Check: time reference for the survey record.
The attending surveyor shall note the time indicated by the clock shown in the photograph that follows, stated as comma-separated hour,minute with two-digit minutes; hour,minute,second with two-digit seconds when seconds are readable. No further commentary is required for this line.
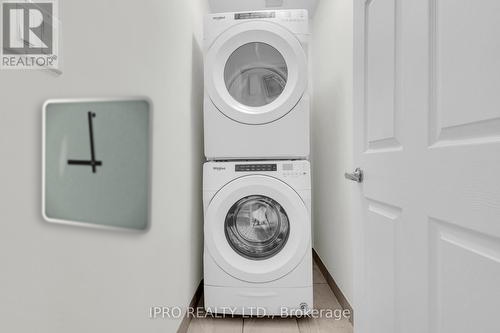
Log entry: 8,59
